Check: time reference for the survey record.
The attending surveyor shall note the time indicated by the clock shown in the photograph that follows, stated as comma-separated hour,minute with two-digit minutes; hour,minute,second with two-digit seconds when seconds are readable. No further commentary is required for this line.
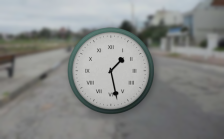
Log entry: 1,28
